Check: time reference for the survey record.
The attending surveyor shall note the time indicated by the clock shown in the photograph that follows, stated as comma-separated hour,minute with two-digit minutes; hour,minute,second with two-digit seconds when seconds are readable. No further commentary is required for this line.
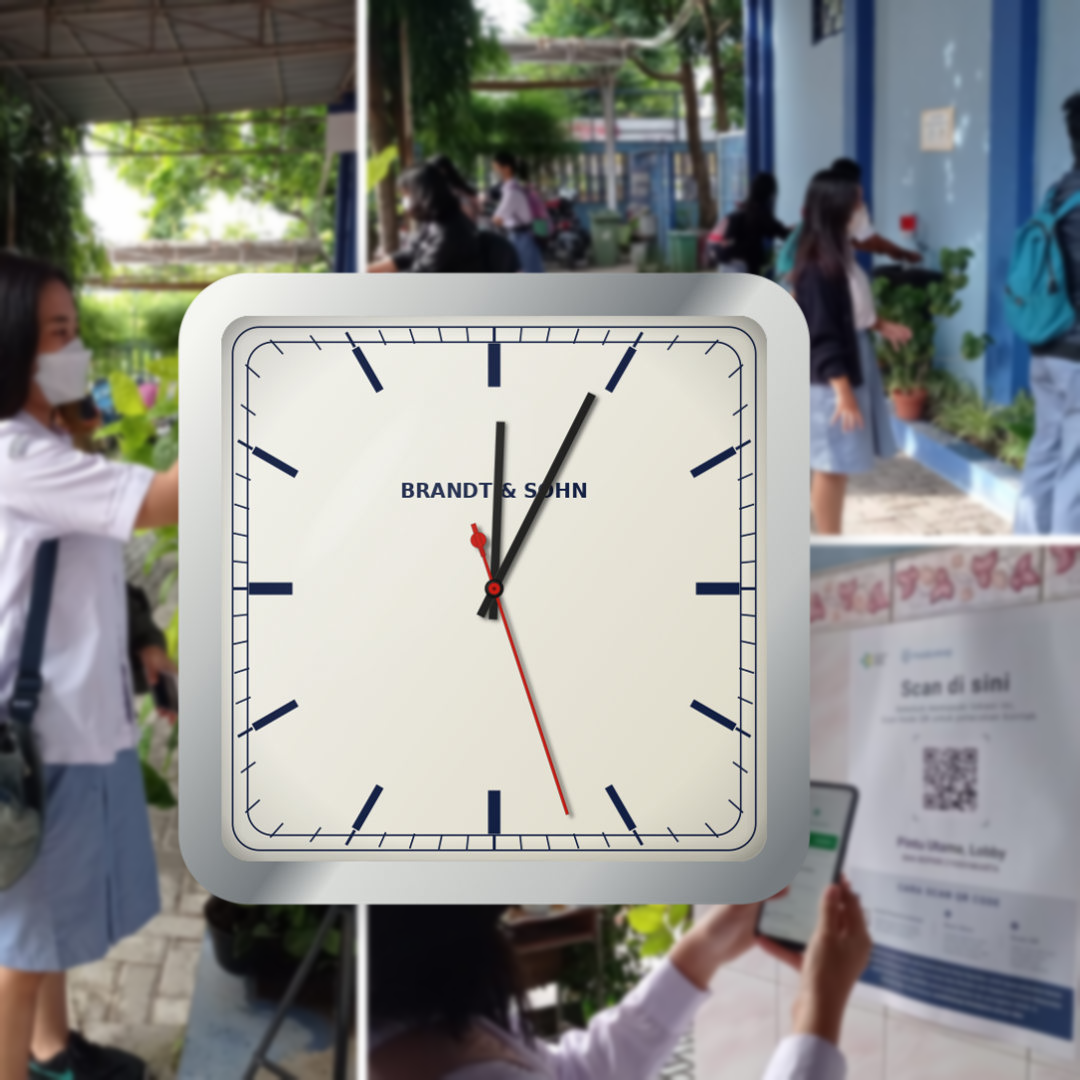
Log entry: 12,04,27
